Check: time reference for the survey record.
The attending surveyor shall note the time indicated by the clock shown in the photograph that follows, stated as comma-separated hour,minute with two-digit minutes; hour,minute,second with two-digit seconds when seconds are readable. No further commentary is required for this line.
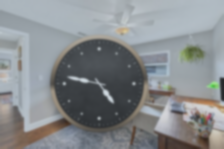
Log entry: 4,47
